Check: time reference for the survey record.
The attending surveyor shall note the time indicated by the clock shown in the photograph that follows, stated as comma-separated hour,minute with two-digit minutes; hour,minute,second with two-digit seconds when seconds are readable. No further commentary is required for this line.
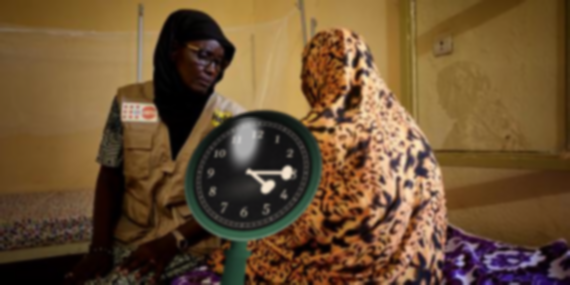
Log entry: 4,15
